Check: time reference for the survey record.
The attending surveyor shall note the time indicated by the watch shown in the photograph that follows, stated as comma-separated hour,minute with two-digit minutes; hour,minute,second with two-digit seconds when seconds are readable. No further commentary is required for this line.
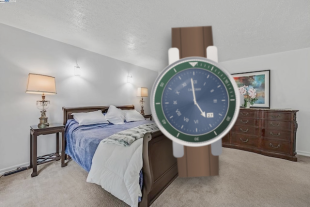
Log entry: 4,59
